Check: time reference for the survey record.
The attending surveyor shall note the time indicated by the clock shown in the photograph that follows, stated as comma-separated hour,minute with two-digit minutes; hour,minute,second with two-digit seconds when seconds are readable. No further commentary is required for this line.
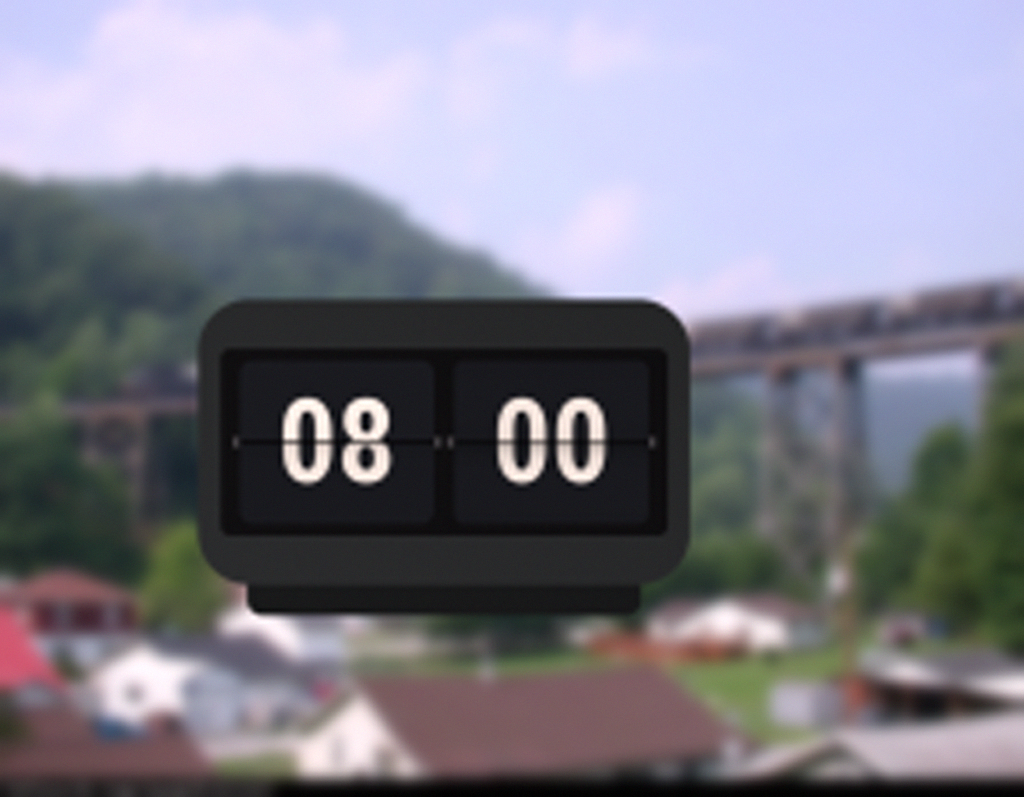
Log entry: 8,00
